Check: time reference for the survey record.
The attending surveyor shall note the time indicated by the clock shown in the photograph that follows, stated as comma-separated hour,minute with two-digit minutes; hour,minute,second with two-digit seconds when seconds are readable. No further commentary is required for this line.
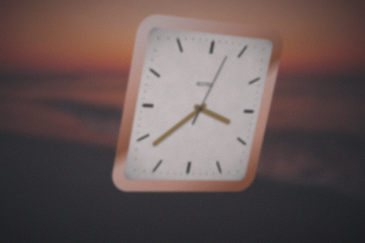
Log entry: 3,38,03
